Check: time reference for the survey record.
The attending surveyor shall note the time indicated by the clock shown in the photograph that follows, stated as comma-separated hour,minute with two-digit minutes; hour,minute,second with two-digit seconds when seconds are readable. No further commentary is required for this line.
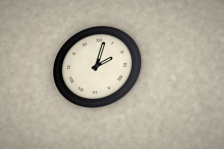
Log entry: 2,02
